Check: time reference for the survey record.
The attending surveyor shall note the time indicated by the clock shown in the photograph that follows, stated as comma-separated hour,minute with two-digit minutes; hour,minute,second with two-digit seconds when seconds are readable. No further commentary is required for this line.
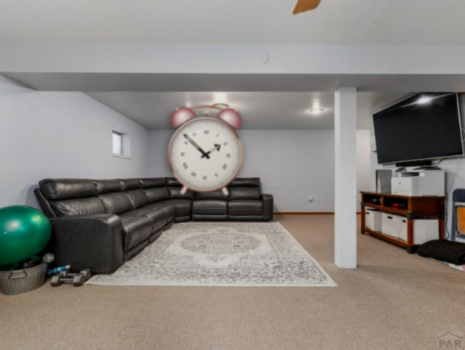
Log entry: 1,52
